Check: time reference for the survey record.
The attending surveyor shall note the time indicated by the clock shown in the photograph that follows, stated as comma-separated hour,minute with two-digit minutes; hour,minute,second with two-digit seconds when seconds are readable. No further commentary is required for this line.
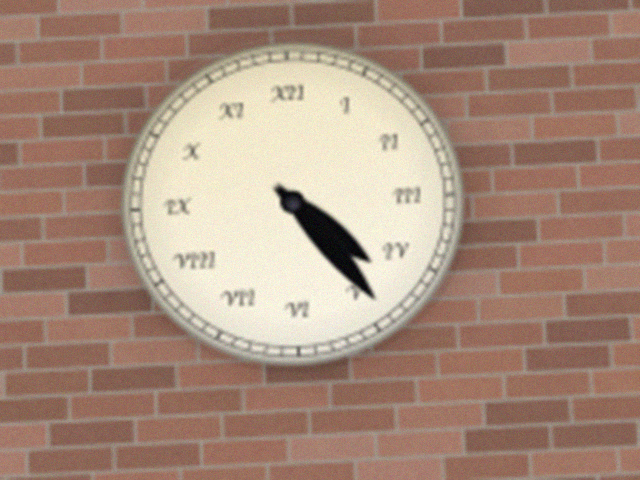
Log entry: 4,24
